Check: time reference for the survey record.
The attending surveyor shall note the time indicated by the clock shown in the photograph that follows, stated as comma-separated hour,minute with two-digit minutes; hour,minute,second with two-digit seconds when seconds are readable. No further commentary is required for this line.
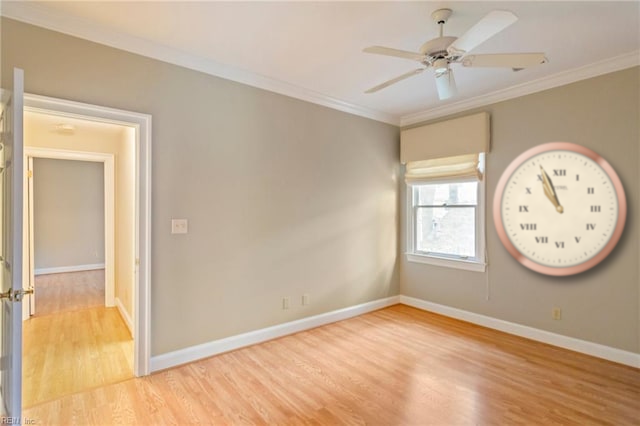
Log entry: 10,56
